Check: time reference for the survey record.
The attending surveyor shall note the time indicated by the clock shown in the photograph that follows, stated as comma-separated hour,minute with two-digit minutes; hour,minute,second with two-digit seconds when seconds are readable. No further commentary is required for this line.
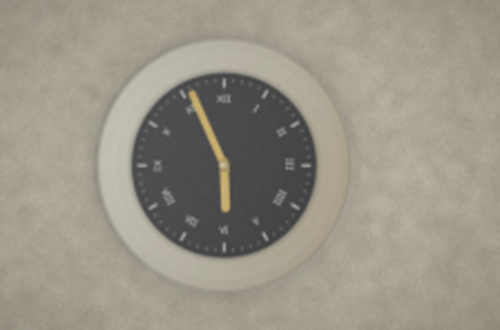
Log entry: 5,56
